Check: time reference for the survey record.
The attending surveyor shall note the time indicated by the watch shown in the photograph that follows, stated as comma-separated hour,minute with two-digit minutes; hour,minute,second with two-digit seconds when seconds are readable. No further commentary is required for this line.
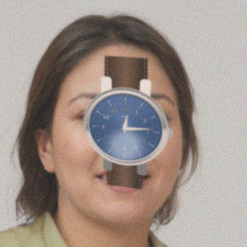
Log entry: 12,14
